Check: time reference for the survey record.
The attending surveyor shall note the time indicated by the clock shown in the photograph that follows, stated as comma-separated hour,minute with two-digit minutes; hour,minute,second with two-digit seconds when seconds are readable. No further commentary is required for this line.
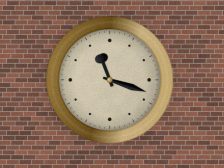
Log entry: 11,18
